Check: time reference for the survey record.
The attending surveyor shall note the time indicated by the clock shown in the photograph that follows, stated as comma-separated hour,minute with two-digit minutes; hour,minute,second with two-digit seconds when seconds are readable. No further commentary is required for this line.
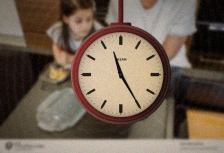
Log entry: 11,25
